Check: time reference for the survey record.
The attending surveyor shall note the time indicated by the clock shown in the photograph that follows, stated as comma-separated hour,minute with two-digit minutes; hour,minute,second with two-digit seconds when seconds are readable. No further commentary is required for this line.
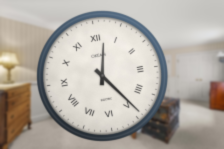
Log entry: 12,24
